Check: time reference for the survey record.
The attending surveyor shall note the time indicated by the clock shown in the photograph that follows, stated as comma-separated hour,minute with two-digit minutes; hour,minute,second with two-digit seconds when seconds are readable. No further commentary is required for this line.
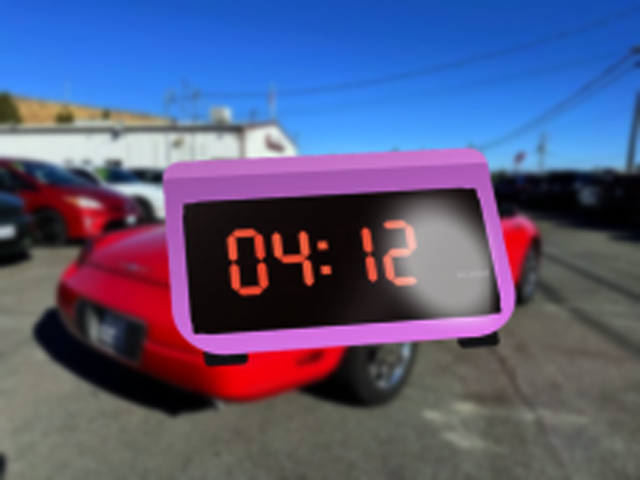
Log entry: 4,12
